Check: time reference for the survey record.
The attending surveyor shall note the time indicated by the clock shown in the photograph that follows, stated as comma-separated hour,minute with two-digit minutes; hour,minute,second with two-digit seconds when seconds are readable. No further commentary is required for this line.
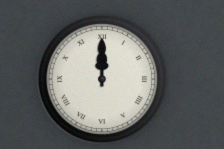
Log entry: 12,00
